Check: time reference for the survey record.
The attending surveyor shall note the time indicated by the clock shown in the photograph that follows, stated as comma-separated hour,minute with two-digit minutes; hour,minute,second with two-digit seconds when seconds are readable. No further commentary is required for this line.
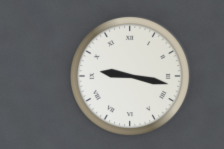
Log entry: 9,17
